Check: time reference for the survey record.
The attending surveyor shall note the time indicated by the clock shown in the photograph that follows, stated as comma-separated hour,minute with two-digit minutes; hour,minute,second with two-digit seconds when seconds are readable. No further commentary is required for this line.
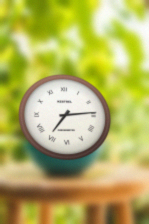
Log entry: 7,14
